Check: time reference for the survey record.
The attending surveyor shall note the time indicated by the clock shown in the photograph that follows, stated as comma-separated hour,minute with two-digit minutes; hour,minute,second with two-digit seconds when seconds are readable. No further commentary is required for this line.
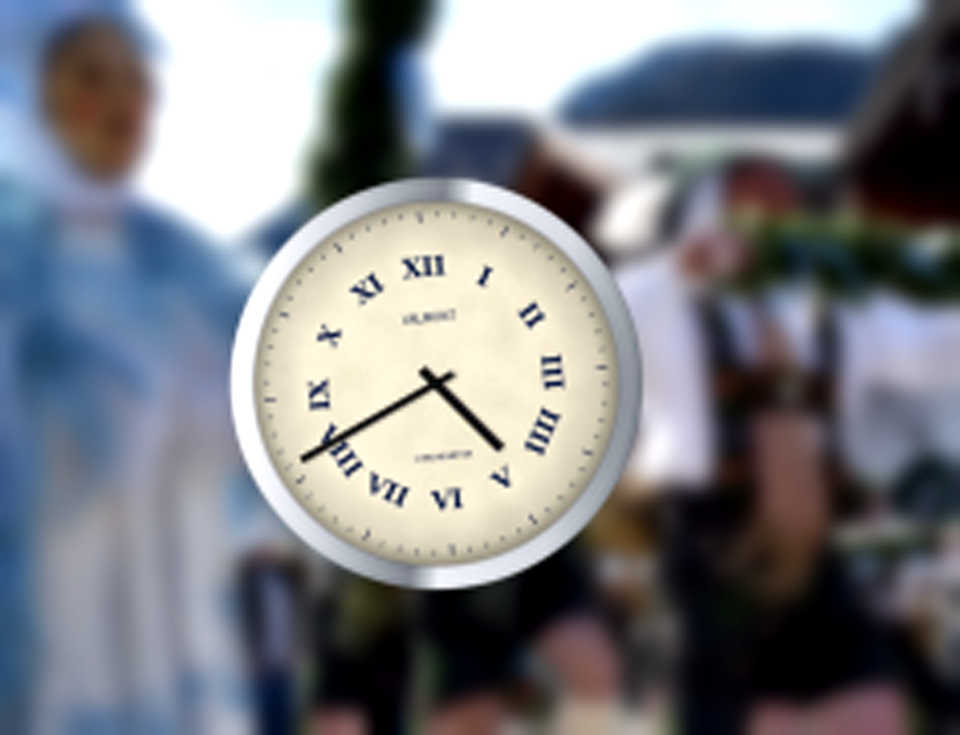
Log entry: 4,41
